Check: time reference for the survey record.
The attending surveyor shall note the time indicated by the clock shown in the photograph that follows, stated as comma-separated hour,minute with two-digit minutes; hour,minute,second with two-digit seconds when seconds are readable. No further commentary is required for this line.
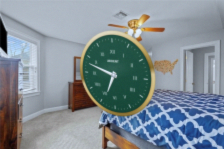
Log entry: 6,48
